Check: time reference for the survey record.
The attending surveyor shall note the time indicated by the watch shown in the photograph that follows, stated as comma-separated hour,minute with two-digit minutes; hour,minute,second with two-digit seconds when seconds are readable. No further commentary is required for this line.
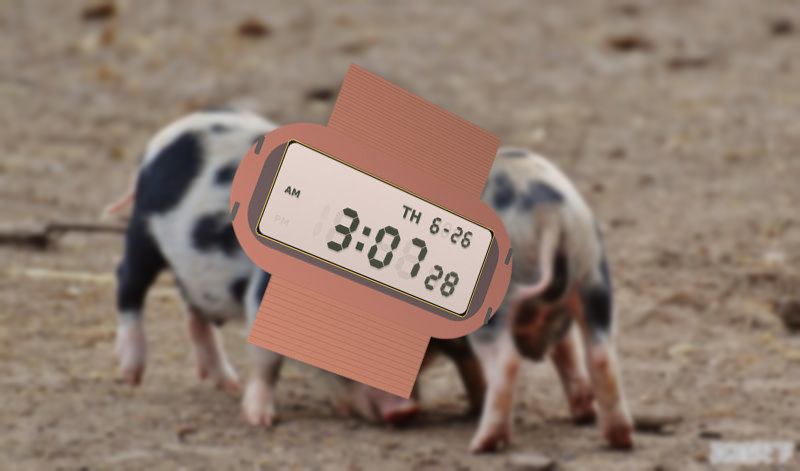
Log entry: 3,07,28
